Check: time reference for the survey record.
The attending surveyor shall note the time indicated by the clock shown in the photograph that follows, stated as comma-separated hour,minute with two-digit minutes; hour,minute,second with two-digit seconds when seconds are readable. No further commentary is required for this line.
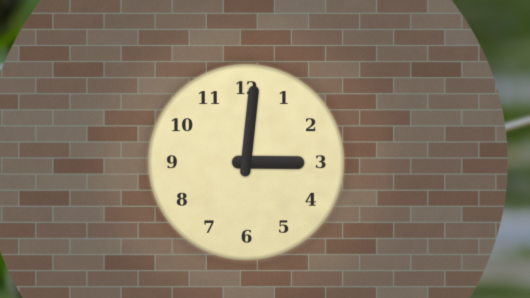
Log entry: 3,01
